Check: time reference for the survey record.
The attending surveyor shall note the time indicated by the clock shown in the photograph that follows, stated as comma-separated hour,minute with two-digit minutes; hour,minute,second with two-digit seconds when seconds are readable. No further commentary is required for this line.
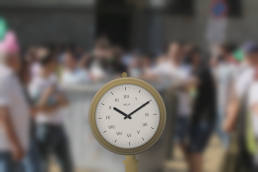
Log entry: 10,10
